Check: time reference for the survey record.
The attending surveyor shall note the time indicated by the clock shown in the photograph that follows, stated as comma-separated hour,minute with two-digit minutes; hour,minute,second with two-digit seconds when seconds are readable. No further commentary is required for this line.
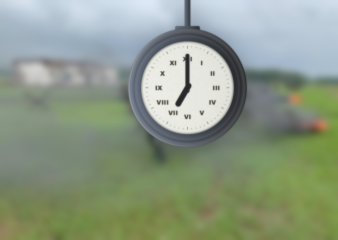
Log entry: 7,00
